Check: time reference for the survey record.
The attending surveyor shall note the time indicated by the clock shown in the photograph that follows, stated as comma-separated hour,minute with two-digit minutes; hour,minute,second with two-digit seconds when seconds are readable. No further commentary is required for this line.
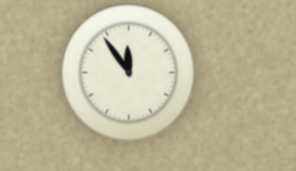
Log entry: 11,54
